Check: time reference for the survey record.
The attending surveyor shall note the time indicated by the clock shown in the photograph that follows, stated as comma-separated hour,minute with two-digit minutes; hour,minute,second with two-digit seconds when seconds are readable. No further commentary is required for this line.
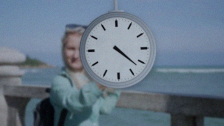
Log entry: 4,22
